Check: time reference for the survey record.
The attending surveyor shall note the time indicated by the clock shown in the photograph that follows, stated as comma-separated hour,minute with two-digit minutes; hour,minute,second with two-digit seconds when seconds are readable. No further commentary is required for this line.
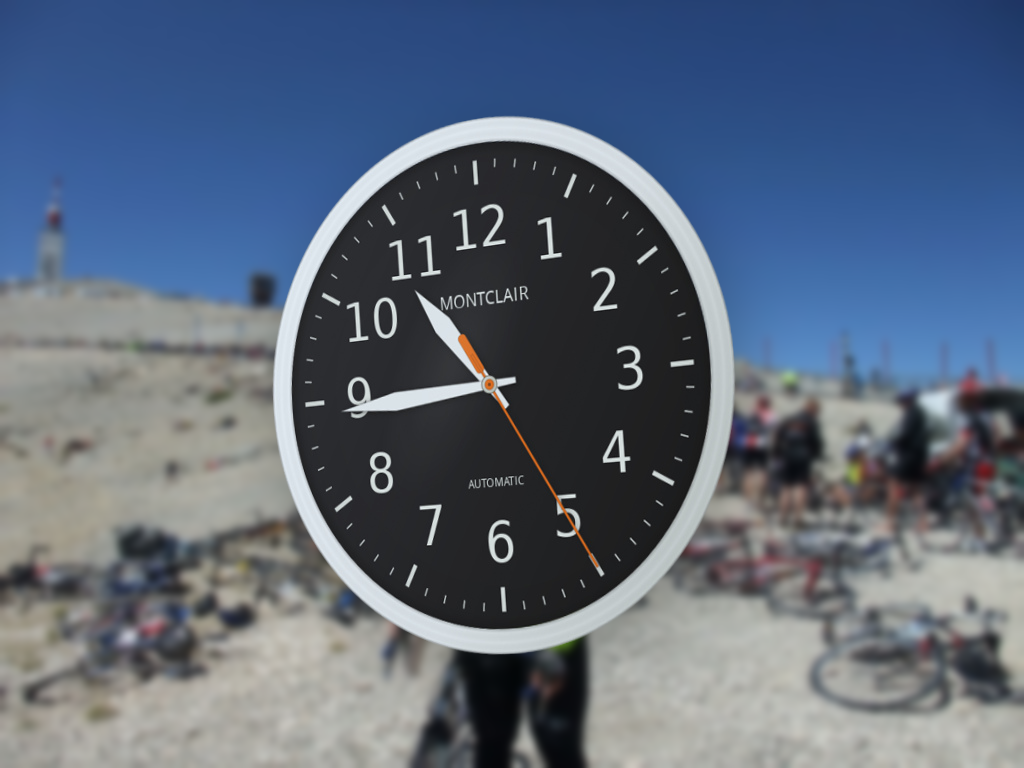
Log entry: 10,44,25
